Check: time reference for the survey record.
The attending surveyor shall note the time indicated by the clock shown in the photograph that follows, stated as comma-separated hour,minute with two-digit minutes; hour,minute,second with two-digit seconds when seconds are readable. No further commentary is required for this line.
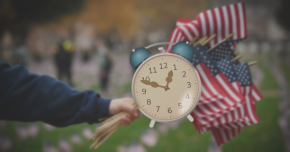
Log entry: 12,49
